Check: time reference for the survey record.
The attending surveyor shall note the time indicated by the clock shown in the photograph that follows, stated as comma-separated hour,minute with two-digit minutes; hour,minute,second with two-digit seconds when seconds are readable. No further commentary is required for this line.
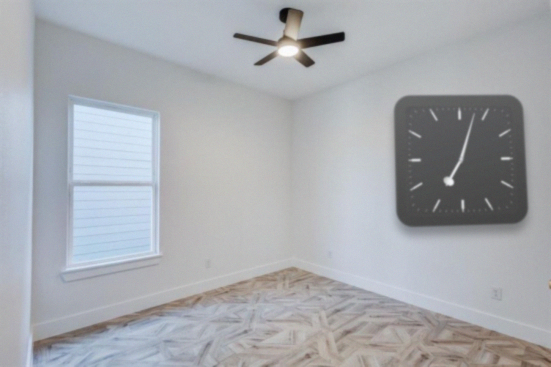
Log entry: 7,03
